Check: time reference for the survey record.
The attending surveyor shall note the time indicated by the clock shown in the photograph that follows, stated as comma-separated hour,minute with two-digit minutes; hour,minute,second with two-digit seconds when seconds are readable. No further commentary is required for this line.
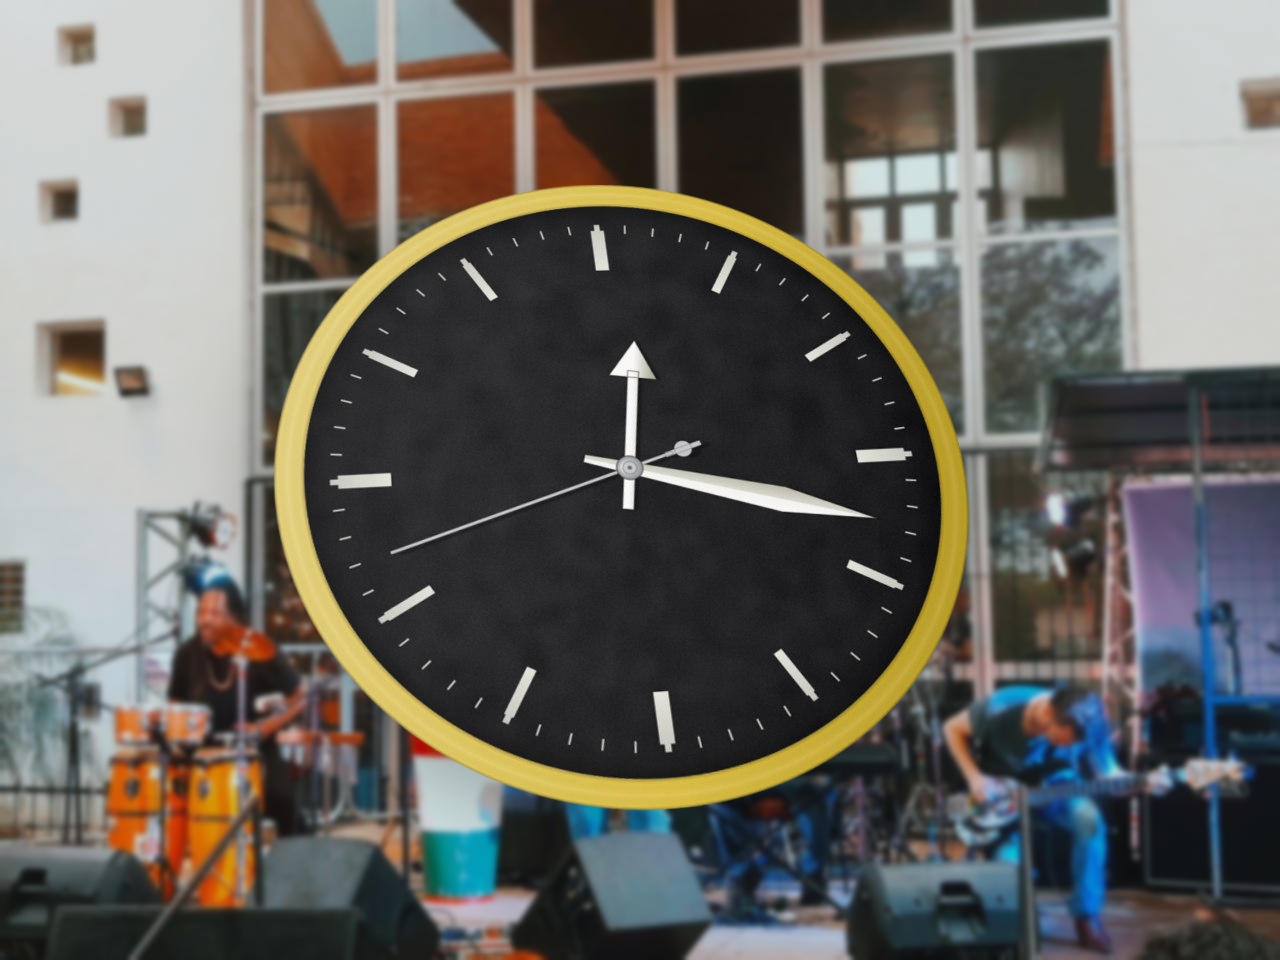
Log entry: 12,17,42
